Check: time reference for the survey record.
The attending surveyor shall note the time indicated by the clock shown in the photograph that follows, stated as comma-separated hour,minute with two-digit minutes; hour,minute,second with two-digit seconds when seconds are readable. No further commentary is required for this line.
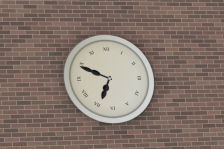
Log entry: 6,49
